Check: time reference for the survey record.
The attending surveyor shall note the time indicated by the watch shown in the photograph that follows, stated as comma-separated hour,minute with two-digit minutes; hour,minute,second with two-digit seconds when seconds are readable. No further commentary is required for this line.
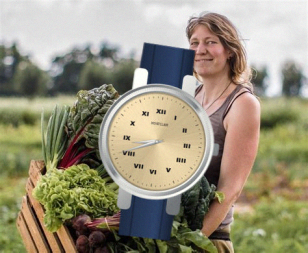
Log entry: 8,41
